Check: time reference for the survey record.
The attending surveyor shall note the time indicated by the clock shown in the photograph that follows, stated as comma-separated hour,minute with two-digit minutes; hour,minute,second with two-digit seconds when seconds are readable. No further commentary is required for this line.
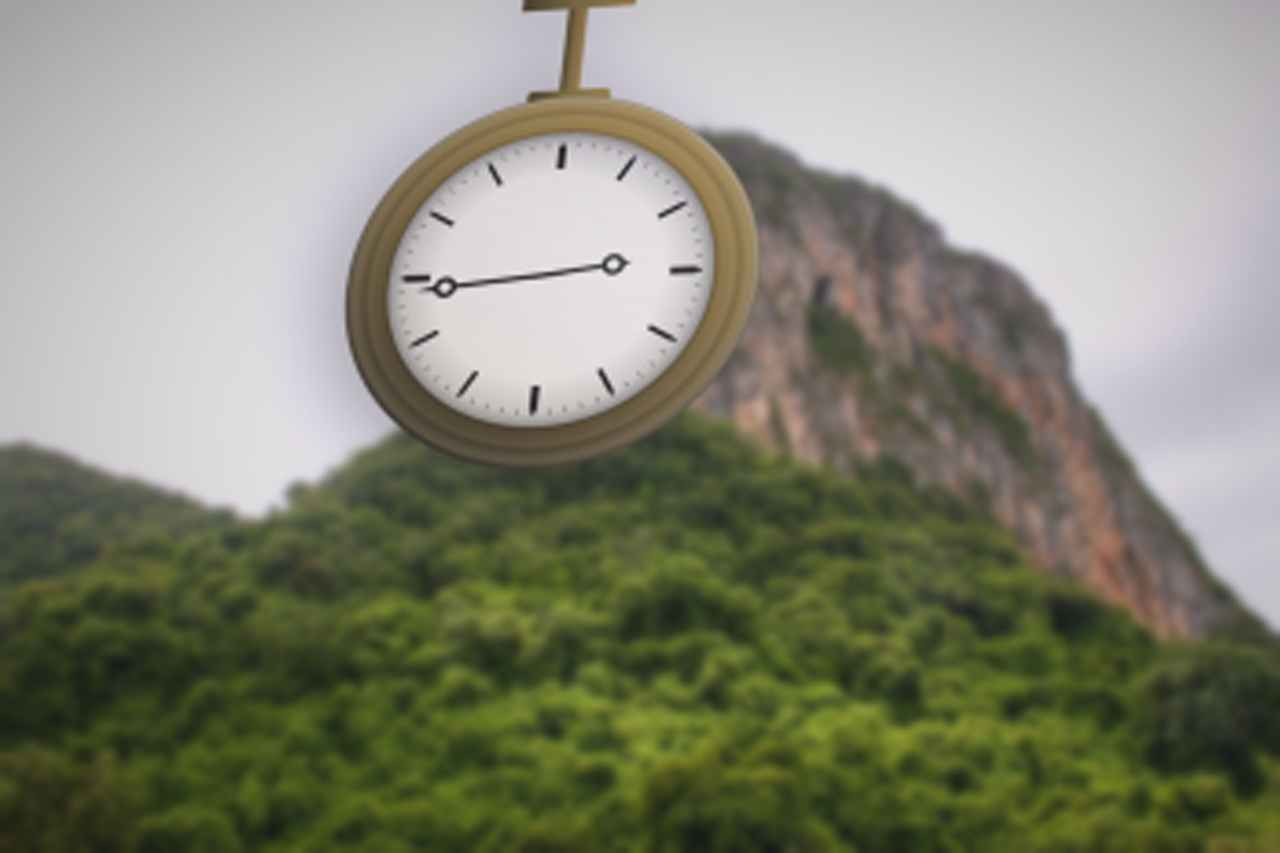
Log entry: 2,44
